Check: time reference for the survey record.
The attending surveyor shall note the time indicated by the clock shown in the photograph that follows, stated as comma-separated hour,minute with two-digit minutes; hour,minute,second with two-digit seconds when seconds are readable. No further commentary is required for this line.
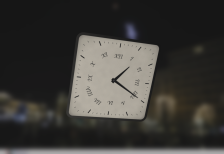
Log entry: 1,20
